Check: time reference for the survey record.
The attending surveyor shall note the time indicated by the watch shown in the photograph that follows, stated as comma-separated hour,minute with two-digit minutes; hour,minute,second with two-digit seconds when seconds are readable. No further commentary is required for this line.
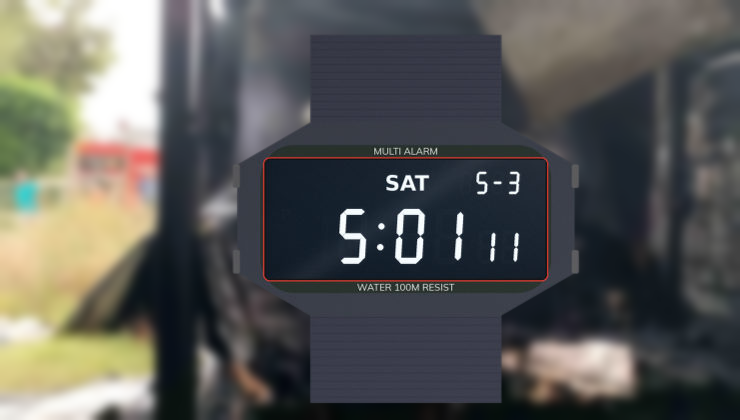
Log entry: 5,01,11
